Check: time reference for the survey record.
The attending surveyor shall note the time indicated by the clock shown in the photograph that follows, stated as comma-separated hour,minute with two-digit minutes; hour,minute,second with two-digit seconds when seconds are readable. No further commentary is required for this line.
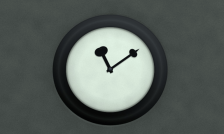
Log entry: 11,09
